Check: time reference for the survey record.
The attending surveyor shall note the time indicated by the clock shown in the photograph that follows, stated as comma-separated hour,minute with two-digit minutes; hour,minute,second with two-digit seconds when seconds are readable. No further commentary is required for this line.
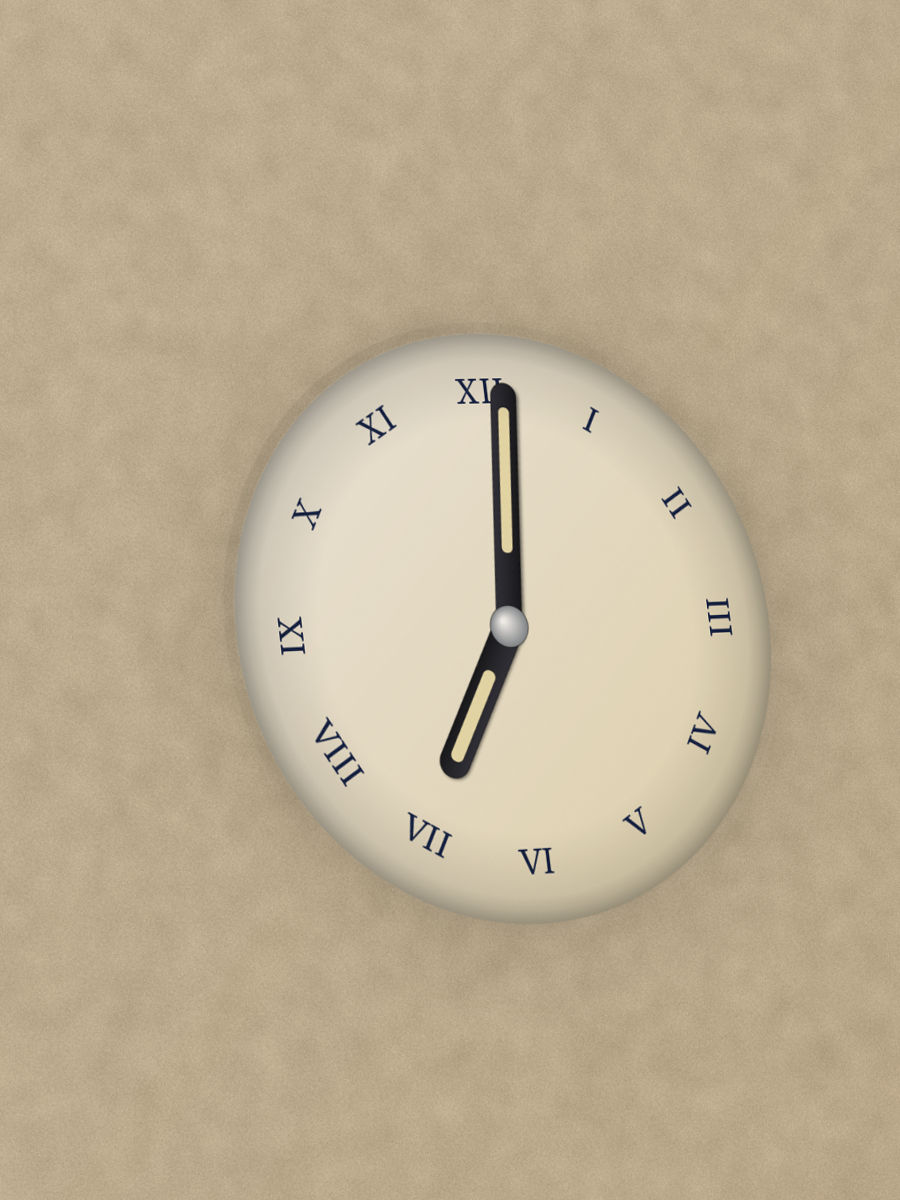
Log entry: 7,01
